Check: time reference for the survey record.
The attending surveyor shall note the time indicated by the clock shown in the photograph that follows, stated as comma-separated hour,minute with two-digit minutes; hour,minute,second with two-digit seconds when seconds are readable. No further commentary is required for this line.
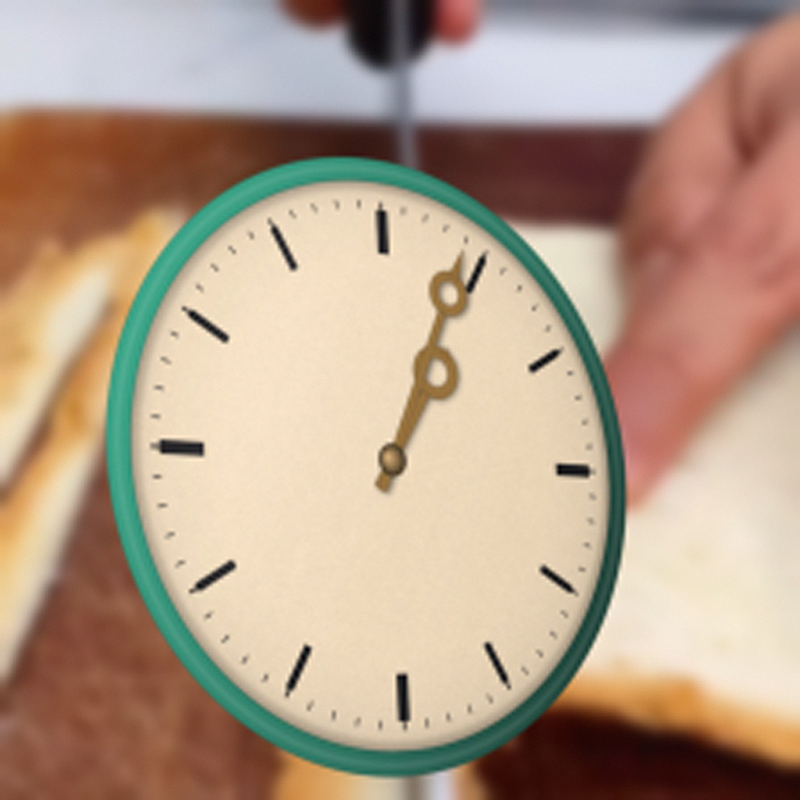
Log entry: 1,04
